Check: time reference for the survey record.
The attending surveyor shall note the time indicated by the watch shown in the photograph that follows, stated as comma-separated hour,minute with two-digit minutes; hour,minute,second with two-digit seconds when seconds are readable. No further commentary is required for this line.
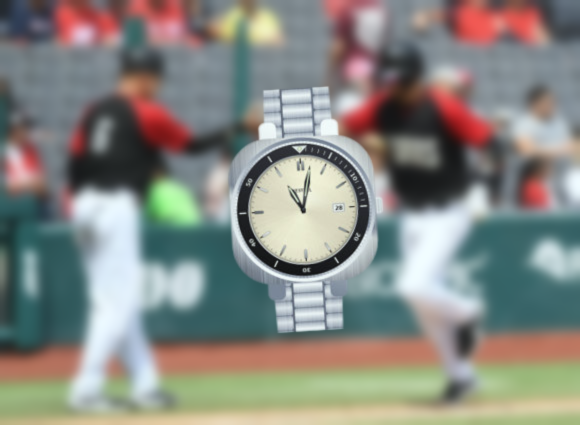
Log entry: 11,02
